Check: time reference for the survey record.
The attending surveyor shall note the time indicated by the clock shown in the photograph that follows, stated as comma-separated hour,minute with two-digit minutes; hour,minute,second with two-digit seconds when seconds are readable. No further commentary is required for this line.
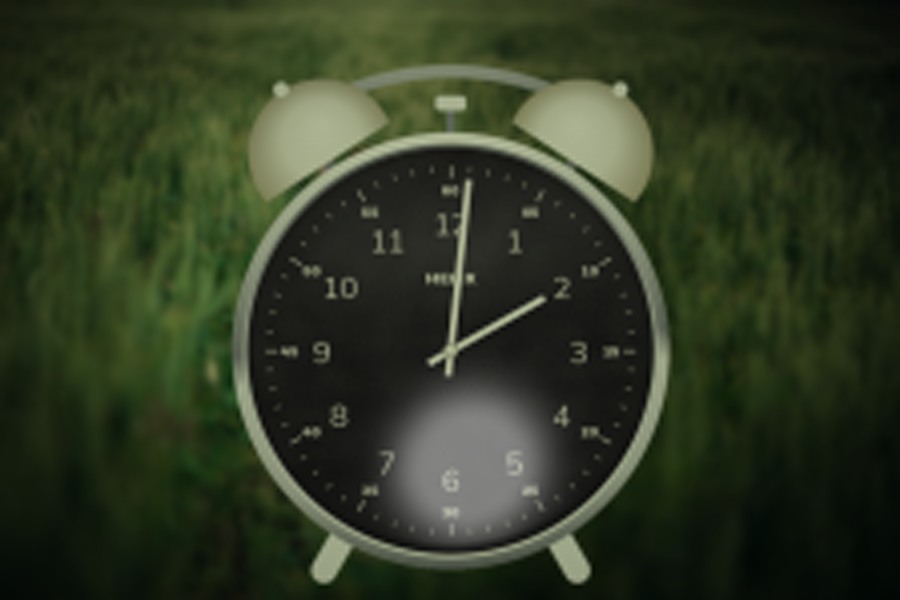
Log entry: 2,01
